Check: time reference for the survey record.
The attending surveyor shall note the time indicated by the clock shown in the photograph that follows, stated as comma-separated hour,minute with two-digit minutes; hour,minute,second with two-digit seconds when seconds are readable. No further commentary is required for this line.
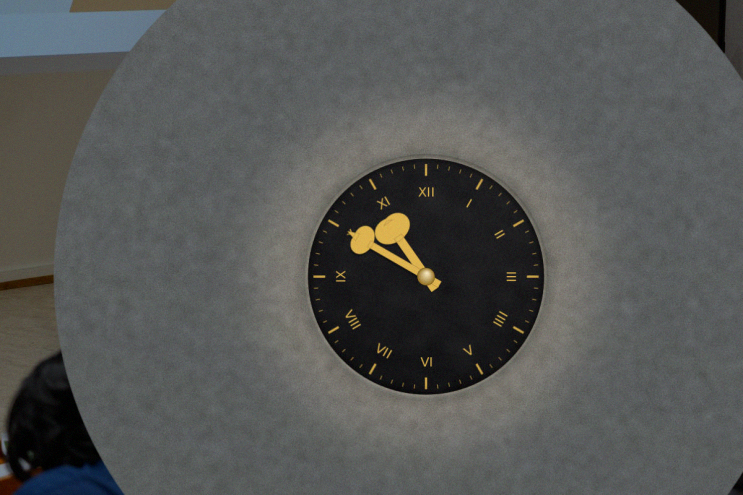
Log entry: 10,50
